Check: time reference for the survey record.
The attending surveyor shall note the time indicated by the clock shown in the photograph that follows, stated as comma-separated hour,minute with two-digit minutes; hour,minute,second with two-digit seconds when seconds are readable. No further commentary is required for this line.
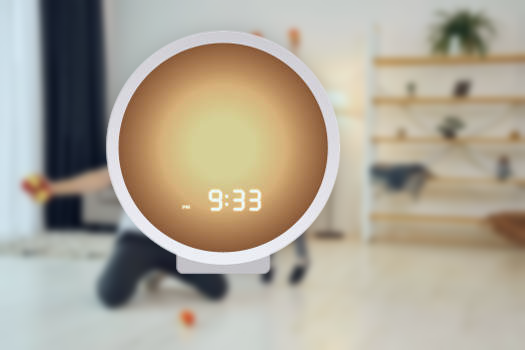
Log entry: 9,33
